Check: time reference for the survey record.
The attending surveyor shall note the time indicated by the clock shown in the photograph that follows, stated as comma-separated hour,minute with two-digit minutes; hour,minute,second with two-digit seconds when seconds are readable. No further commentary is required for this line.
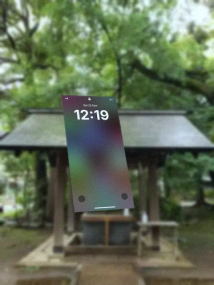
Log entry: 12,19
